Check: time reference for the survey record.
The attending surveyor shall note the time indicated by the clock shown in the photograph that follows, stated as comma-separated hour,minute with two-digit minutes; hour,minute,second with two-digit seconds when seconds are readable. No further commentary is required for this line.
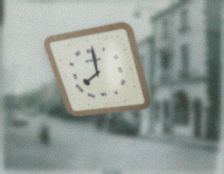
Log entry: 8,01
